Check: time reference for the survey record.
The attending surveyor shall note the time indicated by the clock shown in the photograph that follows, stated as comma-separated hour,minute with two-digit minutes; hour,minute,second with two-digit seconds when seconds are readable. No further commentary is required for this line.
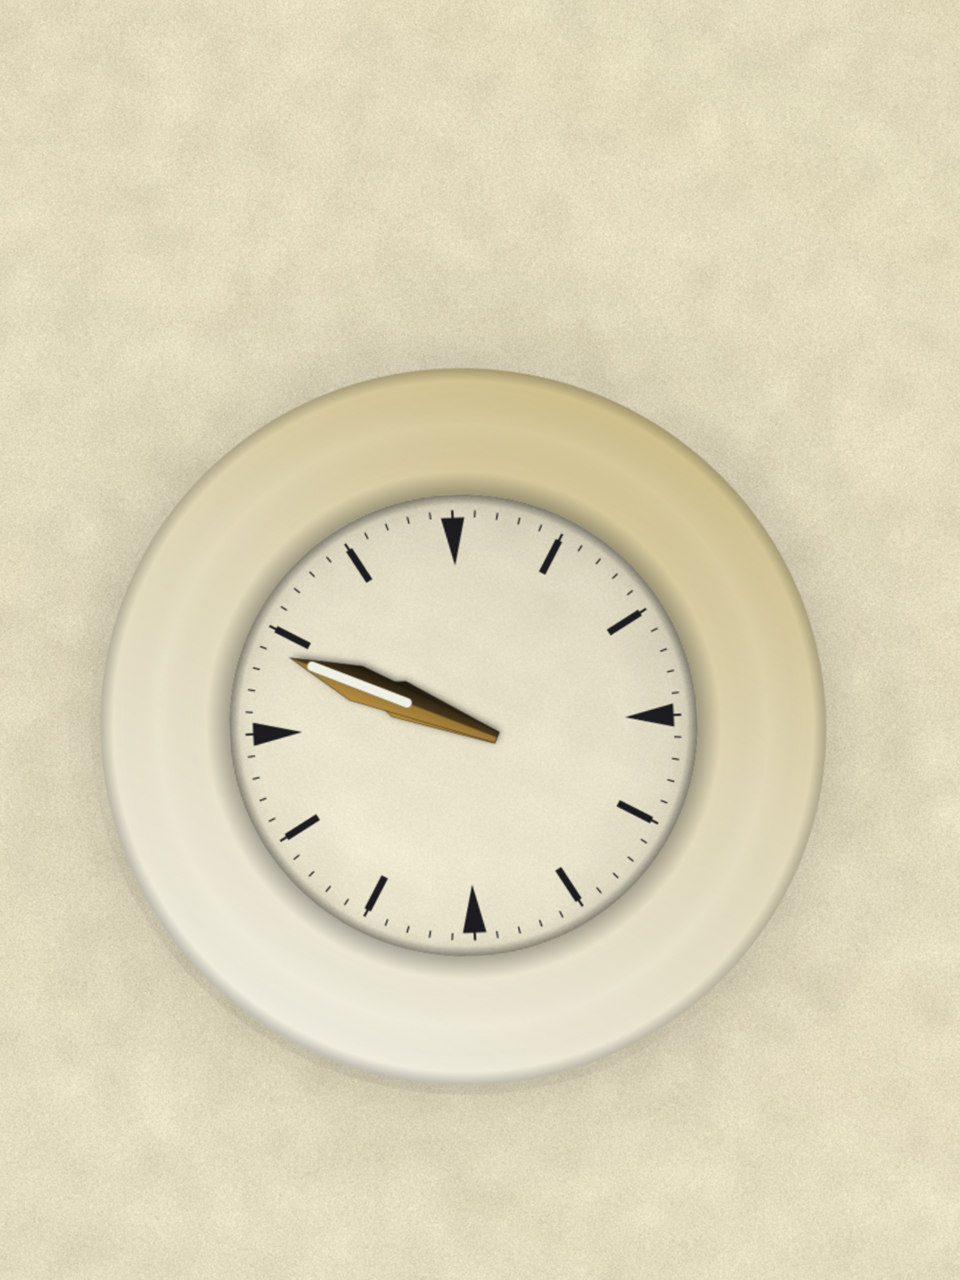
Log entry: 9,49
